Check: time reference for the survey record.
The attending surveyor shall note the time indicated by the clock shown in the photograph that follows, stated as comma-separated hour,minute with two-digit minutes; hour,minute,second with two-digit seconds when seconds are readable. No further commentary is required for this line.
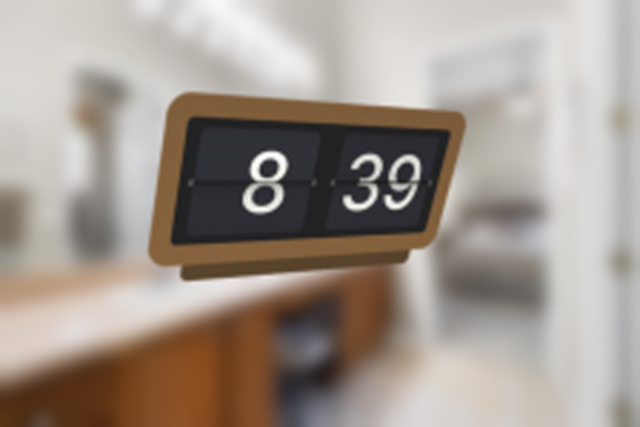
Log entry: 8,39
